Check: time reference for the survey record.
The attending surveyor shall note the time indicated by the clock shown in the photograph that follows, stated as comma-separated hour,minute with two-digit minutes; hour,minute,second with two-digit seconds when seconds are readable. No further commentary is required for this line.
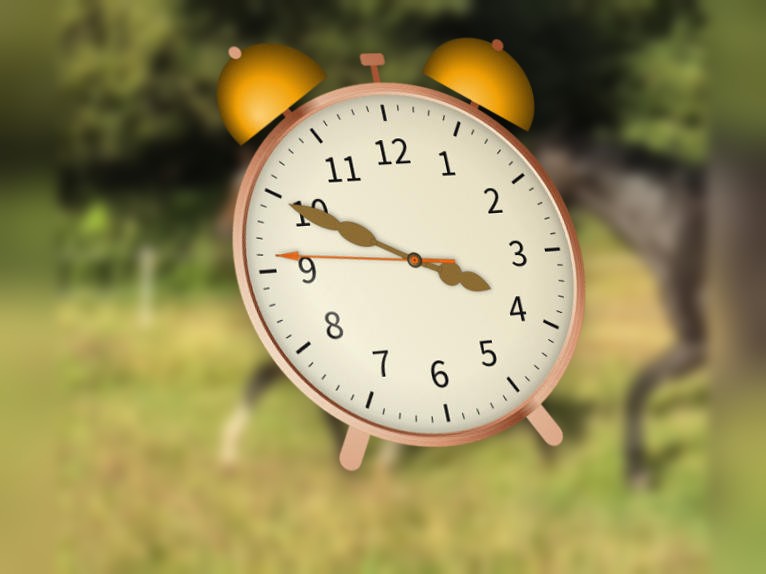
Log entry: 3,49,46
